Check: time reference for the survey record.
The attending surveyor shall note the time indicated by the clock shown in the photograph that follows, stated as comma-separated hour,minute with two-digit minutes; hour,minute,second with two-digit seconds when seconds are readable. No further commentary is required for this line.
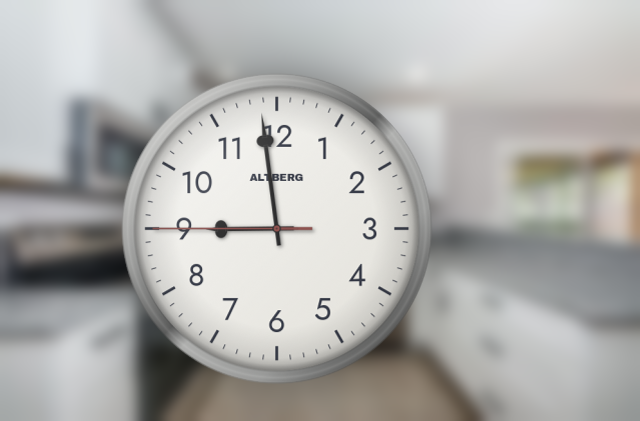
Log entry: 8,58,45
